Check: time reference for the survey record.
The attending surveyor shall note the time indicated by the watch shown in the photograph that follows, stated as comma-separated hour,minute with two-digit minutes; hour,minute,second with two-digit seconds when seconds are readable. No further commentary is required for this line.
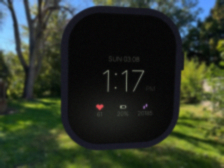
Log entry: 1,17
